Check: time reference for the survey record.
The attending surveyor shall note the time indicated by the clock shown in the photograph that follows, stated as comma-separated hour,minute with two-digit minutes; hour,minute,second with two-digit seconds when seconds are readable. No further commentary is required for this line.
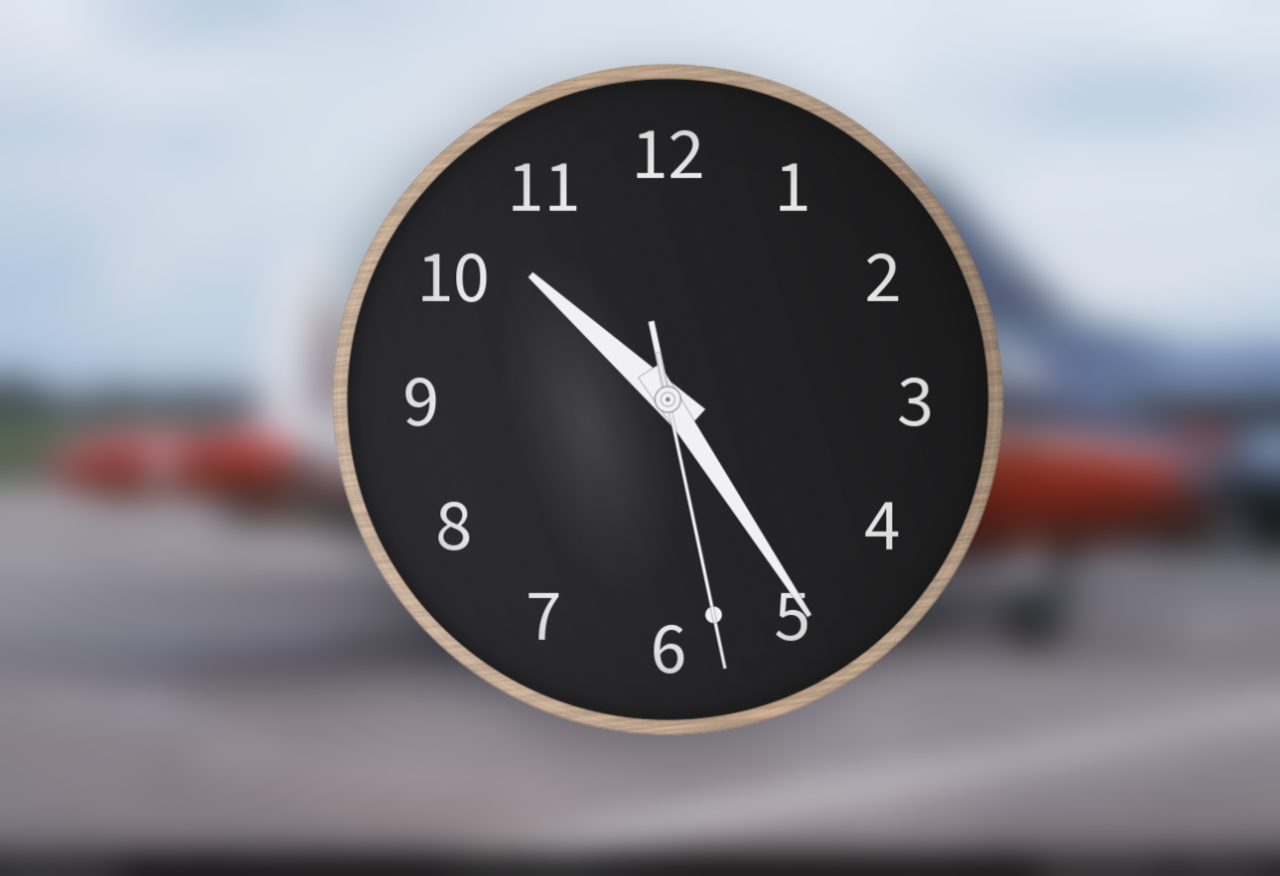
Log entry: 10,24,28
